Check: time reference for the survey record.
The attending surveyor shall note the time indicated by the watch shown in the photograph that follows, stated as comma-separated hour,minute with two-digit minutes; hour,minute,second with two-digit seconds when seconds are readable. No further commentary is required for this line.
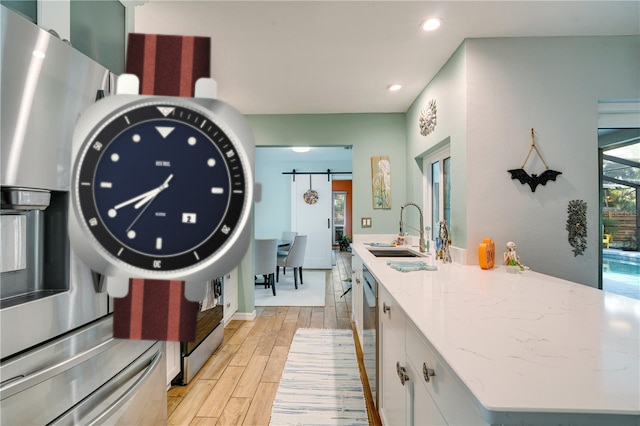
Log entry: 7,40,36
